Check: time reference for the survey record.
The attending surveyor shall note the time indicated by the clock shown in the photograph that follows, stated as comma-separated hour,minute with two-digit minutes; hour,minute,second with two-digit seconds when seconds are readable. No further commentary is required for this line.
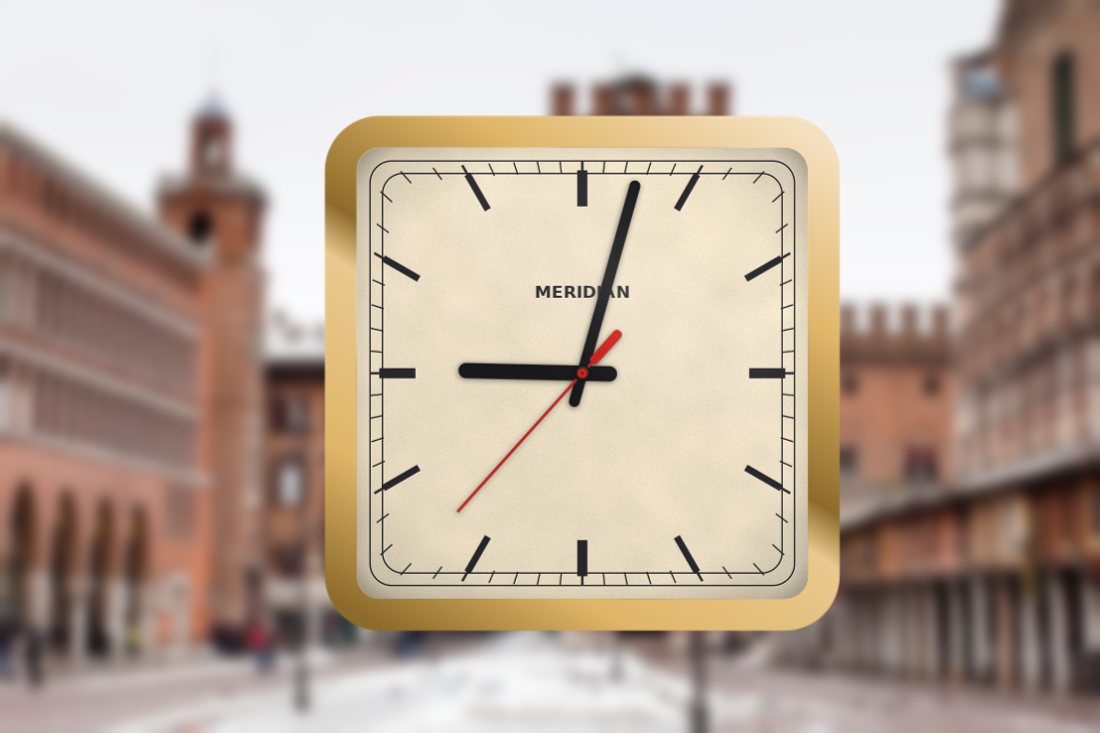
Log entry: 9,02,37
